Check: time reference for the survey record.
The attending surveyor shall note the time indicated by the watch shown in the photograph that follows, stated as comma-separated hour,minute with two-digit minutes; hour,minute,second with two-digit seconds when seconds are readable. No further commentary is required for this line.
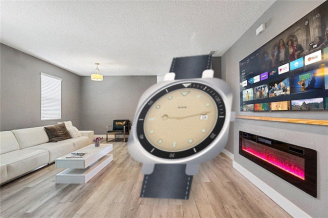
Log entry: 9,13
